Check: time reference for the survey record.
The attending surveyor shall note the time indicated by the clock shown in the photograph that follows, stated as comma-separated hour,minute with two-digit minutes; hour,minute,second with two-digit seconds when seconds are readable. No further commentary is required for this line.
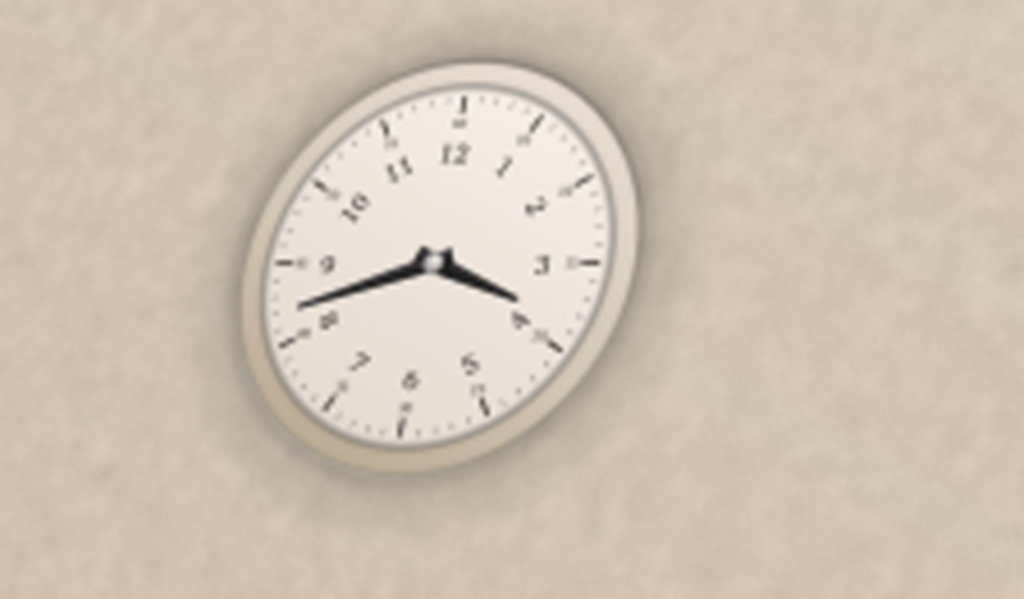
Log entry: 3,42
